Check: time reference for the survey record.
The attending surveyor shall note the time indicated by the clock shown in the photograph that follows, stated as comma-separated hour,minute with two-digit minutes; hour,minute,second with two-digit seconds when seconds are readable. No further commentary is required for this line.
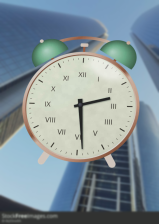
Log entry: 2,29
